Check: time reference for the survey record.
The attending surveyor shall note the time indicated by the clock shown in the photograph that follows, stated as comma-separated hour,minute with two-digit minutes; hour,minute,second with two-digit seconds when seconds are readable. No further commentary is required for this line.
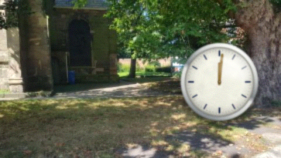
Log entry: 12,01
